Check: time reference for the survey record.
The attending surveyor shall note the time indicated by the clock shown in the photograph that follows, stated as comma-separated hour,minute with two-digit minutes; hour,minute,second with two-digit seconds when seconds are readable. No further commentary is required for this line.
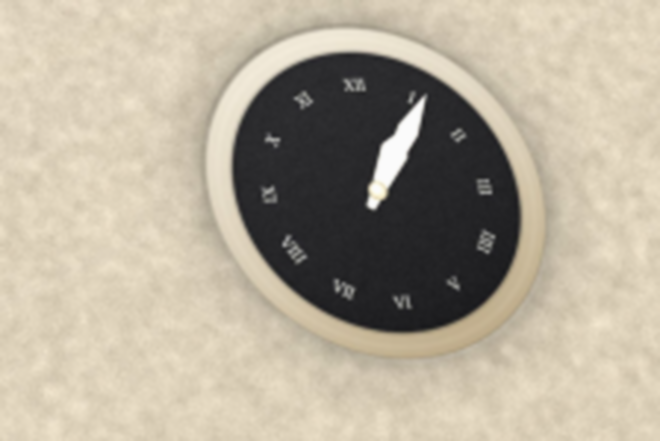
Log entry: 1,06
